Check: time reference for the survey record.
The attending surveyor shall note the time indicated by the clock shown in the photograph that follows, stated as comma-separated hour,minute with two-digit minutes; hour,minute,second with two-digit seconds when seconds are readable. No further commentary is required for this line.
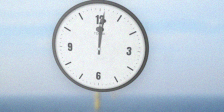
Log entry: 12,01
